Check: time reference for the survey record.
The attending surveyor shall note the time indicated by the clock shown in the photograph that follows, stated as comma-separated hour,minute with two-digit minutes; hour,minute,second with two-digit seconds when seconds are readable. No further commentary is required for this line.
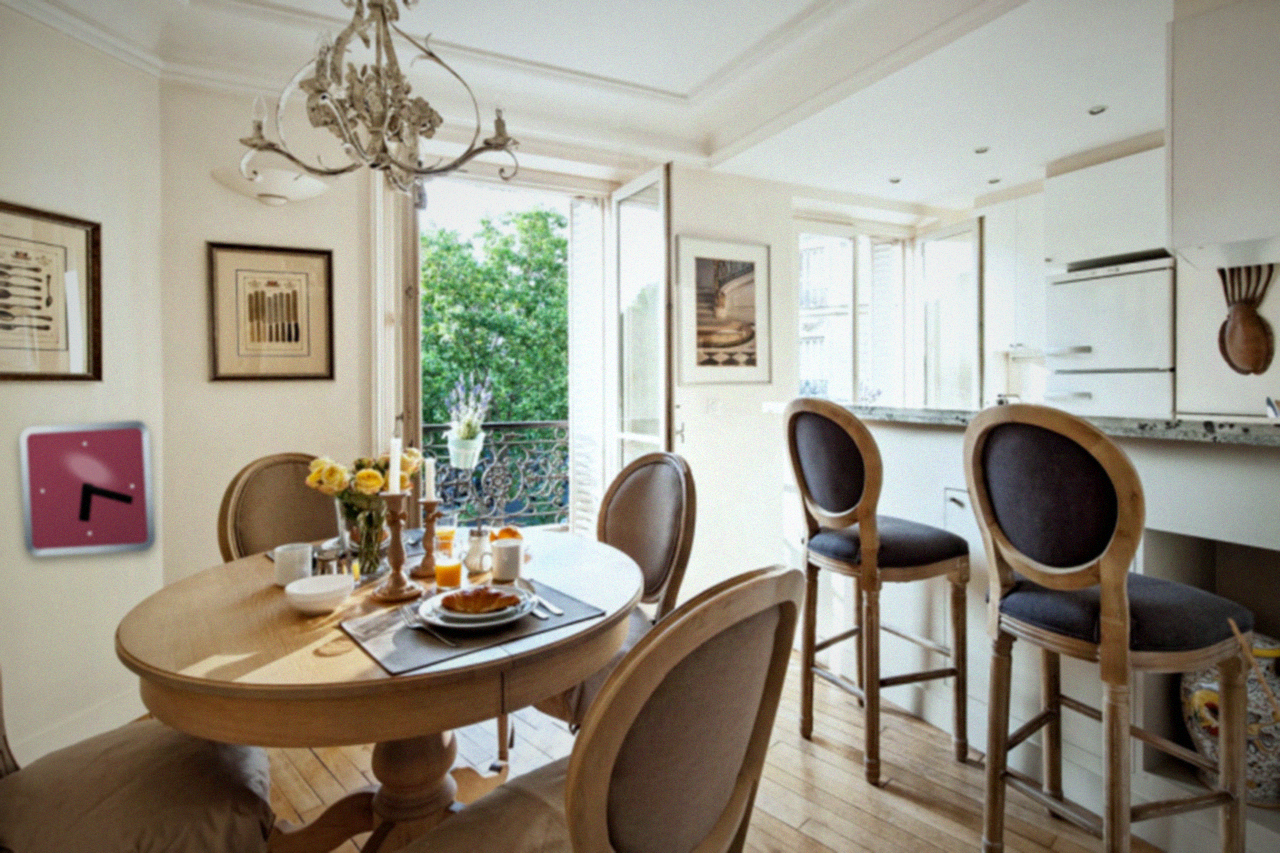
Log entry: 6,18
